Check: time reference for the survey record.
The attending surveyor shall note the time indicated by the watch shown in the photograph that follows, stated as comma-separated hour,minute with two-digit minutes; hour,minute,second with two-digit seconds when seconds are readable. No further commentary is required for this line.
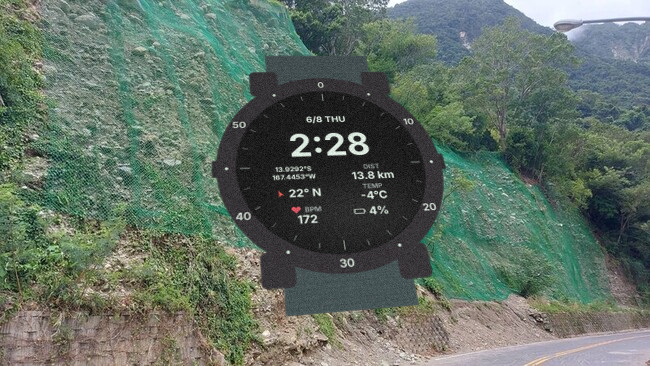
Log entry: 2,28
